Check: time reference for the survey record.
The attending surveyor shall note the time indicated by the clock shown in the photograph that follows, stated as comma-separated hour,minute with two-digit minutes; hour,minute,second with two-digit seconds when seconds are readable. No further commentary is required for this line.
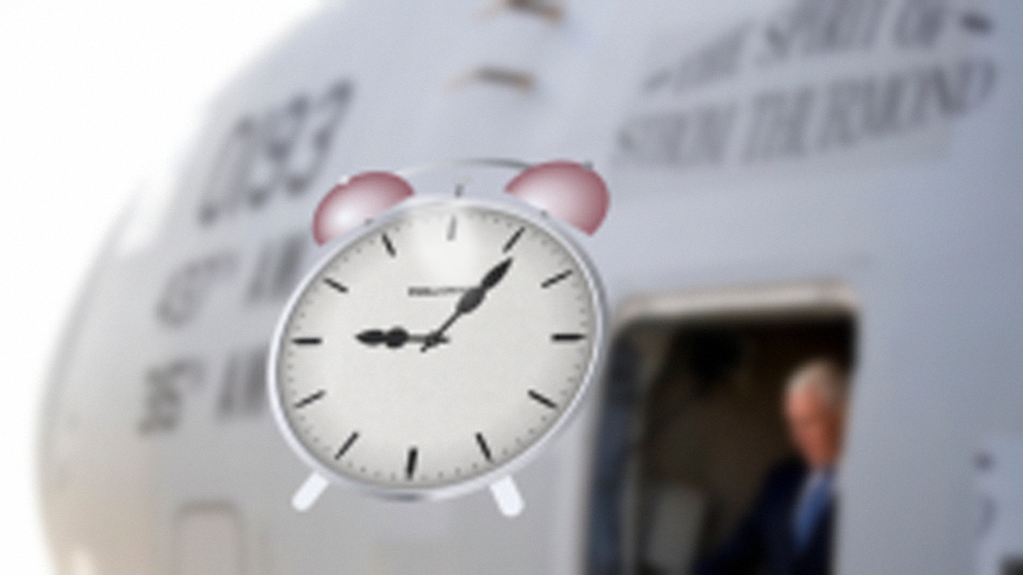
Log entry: 9,06
